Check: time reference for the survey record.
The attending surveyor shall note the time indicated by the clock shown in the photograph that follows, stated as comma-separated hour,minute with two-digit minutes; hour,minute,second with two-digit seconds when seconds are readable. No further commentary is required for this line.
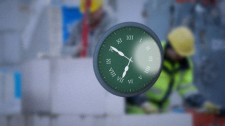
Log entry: 6,51
